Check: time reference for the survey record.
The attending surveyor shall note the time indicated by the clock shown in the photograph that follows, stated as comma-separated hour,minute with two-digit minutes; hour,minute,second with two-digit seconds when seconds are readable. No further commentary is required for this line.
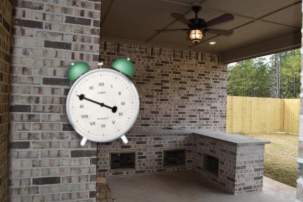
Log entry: 3,49
